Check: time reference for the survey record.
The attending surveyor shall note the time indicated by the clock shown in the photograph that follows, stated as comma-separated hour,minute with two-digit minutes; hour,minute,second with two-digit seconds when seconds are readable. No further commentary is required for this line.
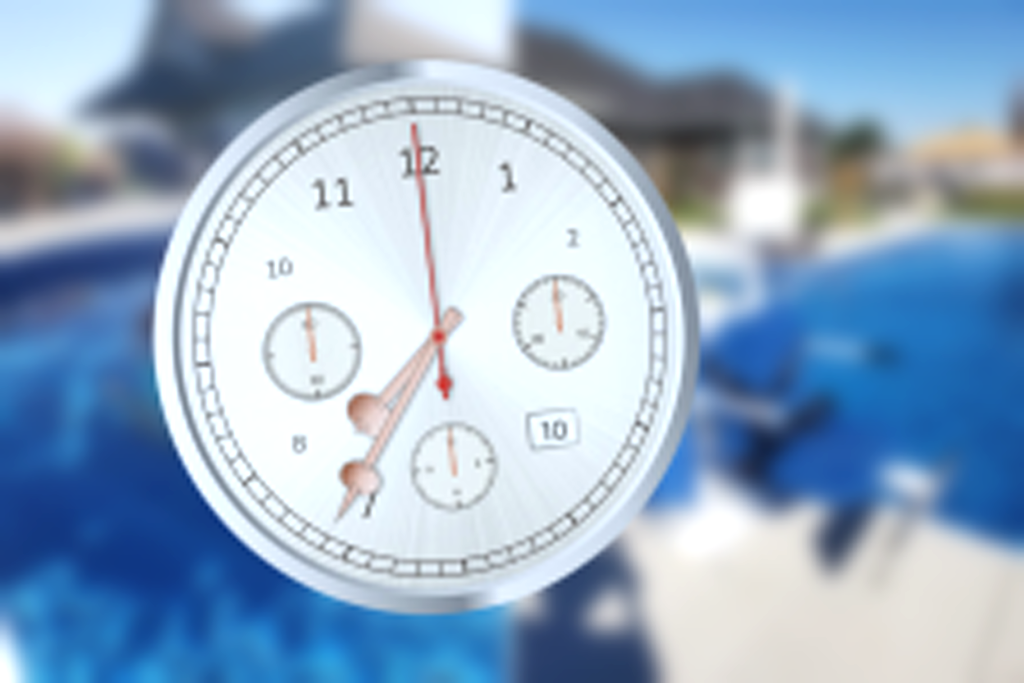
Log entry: 7,36
